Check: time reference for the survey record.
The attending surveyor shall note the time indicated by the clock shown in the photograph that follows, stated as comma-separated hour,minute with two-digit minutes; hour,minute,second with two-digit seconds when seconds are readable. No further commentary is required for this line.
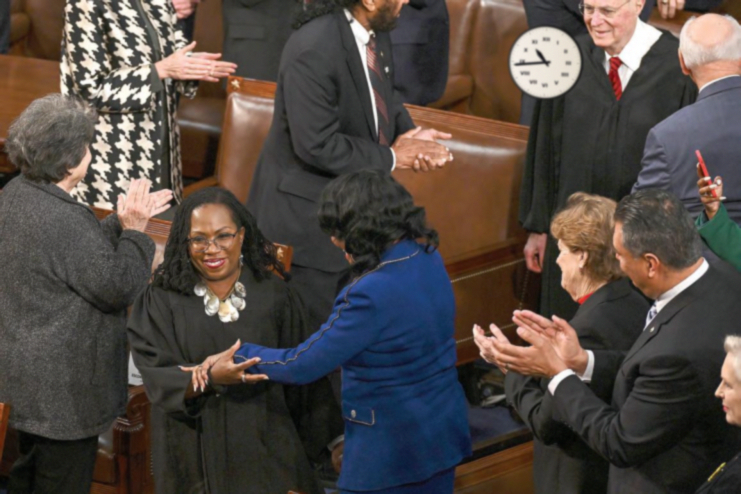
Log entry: 10,44
